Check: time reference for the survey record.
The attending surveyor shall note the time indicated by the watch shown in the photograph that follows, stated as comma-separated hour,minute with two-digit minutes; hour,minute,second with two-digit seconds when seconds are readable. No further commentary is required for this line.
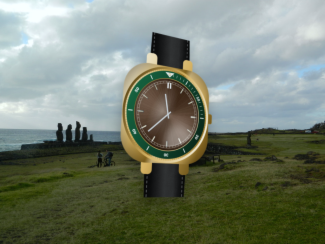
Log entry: 11,38
